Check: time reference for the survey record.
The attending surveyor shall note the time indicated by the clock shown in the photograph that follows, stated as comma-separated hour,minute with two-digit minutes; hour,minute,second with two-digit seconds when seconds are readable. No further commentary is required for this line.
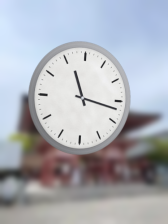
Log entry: 11,17
